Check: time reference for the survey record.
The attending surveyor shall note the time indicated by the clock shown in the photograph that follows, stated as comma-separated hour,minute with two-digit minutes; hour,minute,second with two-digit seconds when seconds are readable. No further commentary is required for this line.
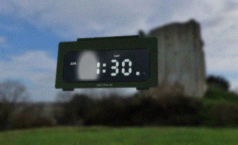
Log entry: 1,30
